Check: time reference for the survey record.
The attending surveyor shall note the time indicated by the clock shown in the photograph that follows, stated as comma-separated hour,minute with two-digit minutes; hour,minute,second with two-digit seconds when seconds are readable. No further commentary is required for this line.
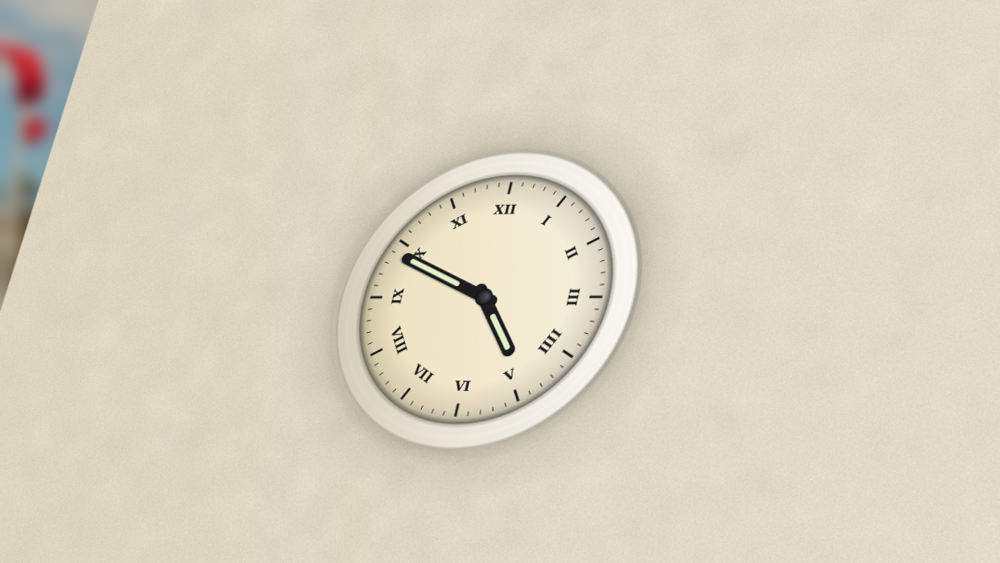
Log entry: 4,49
